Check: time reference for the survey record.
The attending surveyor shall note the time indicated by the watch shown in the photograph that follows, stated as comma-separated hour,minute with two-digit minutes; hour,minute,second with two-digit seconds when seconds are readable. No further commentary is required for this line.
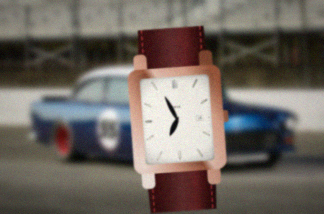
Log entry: 6,56
